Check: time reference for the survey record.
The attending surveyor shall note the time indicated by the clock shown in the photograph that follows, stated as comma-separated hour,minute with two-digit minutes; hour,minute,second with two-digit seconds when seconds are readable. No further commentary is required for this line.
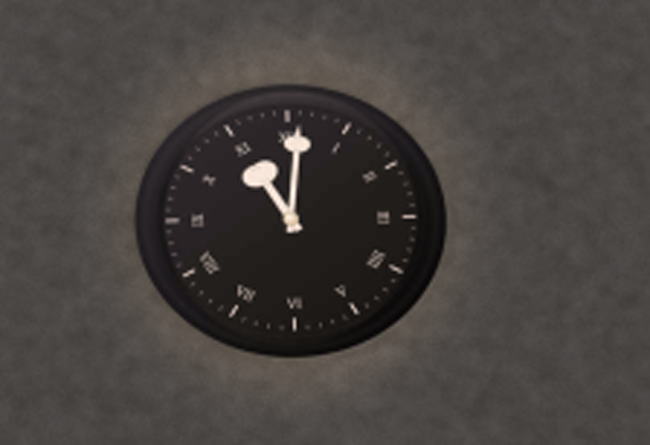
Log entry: 11,01
